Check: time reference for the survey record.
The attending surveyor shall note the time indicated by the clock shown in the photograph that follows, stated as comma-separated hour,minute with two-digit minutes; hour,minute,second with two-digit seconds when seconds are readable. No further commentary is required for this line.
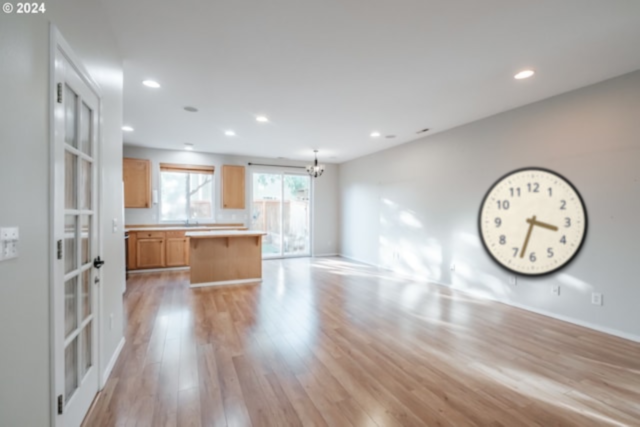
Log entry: 3,33
